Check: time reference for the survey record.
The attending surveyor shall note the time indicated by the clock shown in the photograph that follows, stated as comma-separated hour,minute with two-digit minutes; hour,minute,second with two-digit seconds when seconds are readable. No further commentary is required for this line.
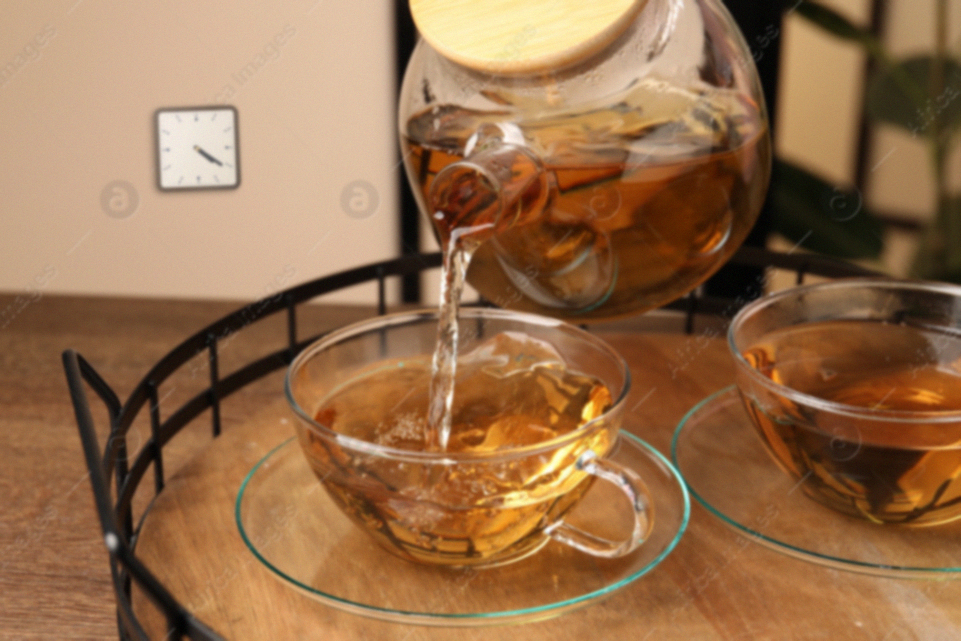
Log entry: 4,21
